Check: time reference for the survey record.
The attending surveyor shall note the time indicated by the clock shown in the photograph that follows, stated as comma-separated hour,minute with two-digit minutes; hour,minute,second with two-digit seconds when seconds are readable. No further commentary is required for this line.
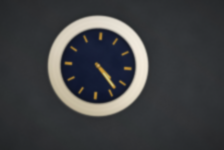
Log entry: 4,23
